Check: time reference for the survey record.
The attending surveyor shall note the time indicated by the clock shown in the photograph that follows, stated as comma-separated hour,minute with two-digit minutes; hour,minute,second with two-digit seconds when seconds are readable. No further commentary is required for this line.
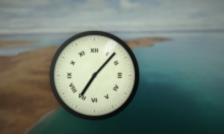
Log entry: 7,07
